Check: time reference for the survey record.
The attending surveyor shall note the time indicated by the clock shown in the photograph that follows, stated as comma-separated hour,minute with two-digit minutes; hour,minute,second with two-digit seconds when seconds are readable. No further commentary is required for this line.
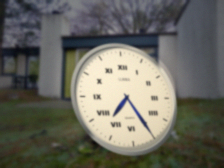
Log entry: 7,25
